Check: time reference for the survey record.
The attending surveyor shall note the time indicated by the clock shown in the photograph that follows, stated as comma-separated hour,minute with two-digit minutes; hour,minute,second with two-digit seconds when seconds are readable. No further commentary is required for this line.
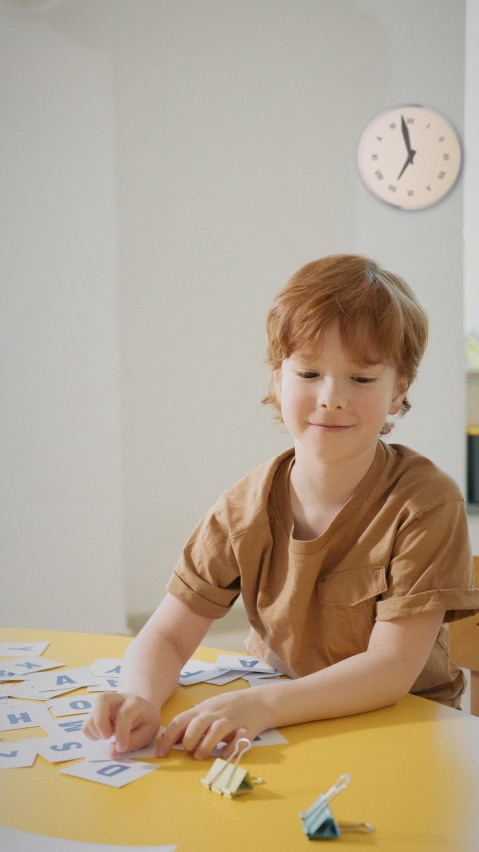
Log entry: 6,58
